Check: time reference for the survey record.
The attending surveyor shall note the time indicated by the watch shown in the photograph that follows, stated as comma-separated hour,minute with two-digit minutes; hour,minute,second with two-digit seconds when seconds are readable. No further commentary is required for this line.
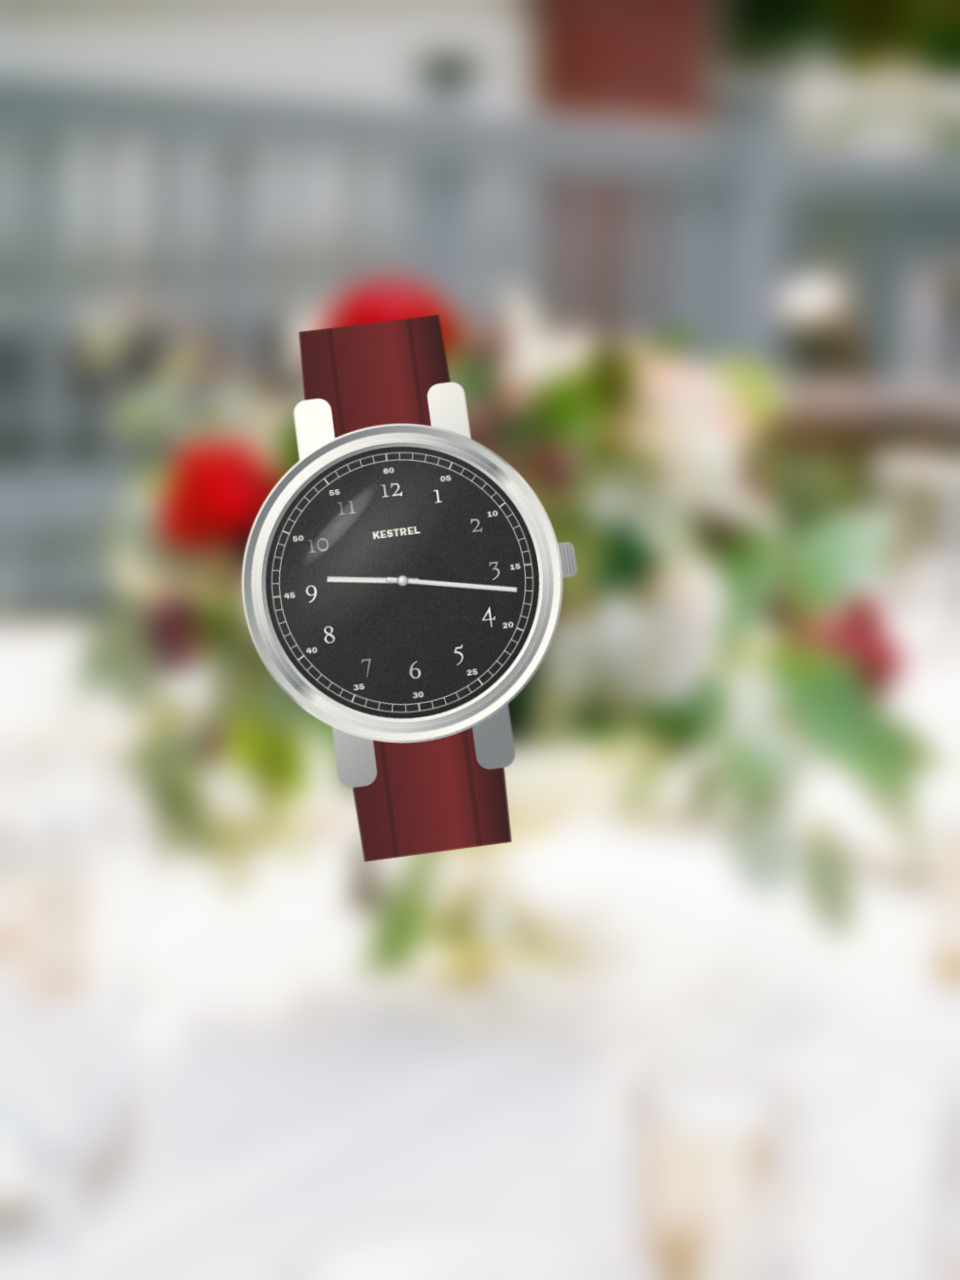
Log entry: 9,17
